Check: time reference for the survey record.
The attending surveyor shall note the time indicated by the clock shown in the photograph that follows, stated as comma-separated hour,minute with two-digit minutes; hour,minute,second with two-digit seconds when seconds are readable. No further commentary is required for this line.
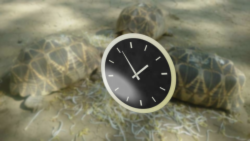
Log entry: 1,56
